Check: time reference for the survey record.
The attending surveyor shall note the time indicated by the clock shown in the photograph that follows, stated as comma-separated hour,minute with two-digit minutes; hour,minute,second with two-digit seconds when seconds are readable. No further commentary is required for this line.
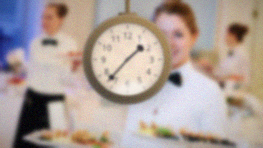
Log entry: 1,37
